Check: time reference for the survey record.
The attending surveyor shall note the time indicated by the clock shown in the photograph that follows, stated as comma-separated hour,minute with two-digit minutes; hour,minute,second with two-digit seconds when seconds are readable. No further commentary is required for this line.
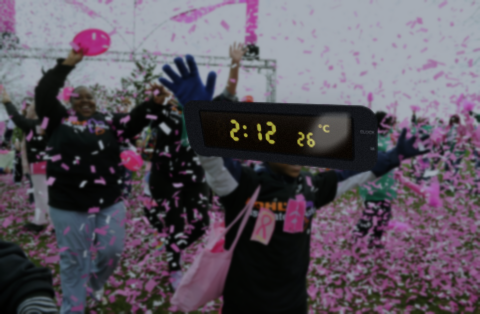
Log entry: 2,12
